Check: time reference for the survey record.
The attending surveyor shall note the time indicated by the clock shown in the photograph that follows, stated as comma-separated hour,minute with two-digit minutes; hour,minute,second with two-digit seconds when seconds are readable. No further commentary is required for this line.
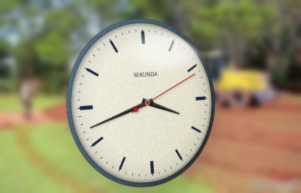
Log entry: 3,42,11
